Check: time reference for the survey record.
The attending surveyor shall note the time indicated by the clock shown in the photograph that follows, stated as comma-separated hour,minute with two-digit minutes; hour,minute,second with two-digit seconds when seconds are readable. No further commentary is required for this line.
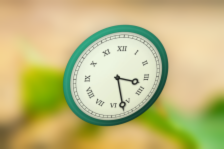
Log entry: 3,27
